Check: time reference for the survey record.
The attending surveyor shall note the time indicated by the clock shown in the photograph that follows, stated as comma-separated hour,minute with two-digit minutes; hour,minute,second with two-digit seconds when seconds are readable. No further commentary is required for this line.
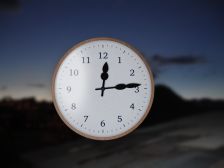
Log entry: 12,14
